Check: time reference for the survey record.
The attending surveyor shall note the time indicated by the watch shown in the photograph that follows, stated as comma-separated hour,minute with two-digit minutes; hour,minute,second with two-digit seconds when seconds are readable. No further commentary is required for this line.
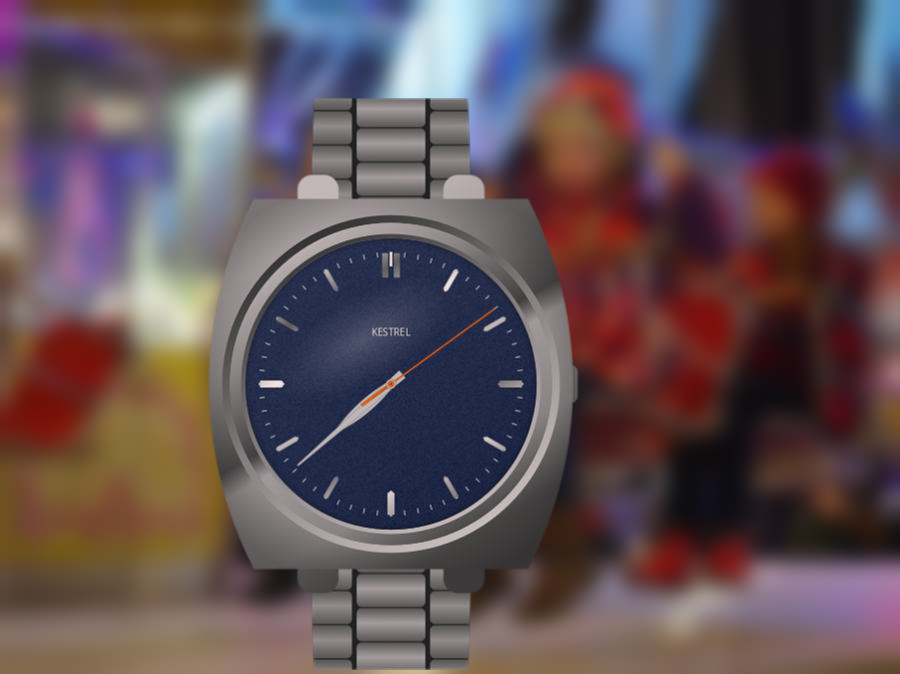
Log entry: 7,38,09
